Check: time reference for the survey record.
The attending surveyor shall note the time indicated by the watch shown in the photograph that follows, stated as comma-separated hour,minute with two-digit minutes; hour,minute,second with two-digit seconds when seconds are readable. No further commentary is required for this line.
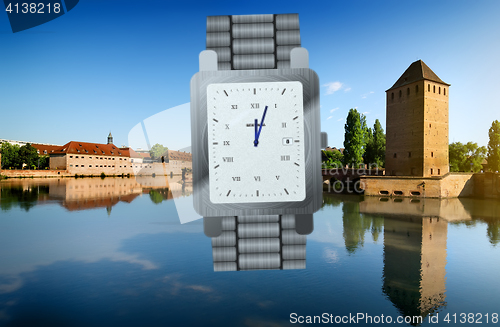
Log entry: 12,03
